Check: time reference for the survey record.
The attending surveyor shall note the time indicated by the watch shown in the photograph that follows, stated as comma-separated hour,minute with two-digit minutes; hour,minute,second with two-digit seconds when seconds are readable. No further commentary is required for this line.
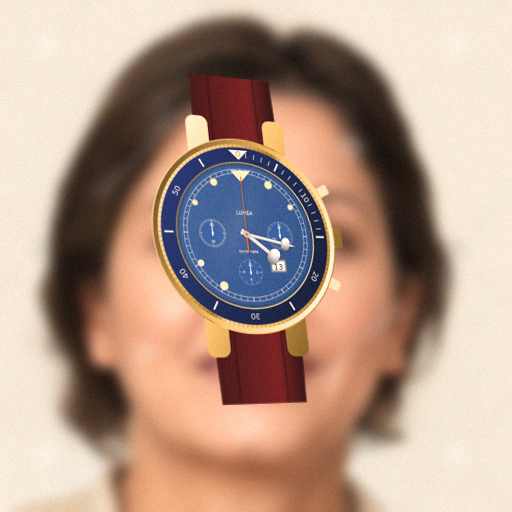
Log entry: 4,17
